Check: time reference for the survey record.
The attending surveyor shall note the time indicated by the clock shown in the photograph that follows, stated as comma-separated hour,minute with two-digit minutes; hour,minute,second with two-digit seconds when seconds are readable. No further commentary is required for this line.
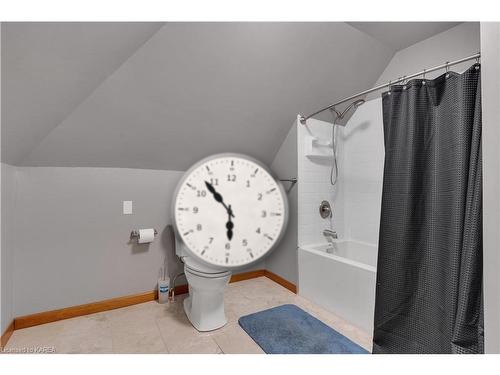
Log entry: 5,53
